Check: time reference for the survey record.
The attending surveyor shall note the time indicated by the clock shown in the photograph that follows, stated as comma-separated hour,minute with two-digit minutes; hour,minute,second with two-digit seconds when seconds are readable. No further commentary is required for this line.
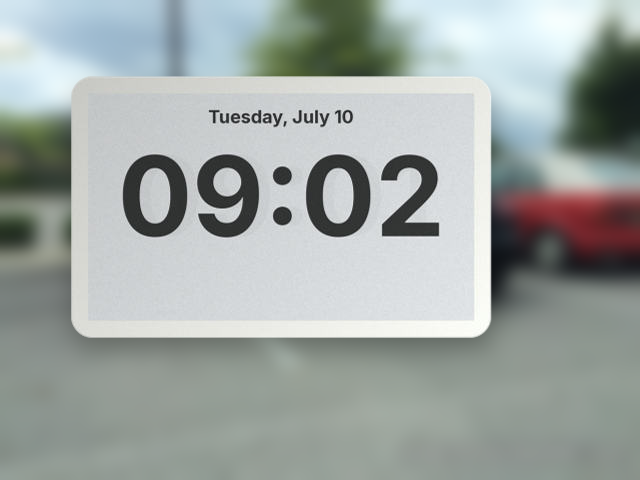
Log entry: 9,02
